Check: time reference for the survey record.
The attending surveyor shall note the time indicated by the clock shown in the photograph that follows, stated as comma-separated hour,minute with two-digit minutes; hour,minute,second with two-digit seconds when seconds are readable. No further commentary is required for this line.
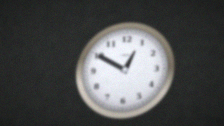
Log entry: 12,50
